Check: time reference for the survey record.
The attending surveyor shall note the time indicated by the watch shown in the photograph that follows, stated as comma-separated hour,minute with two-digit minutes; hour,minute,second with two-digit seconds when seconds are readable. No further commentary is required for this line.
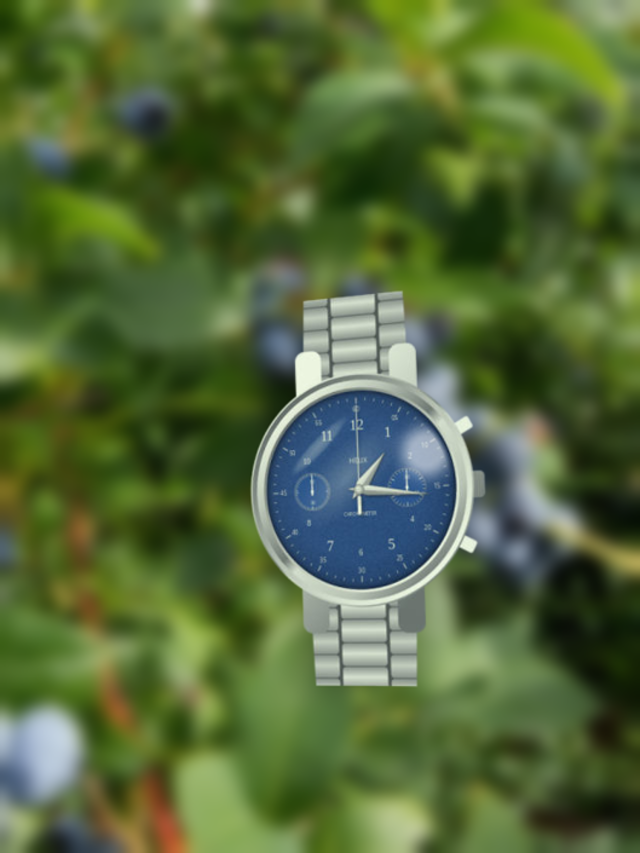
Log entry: 1,16
